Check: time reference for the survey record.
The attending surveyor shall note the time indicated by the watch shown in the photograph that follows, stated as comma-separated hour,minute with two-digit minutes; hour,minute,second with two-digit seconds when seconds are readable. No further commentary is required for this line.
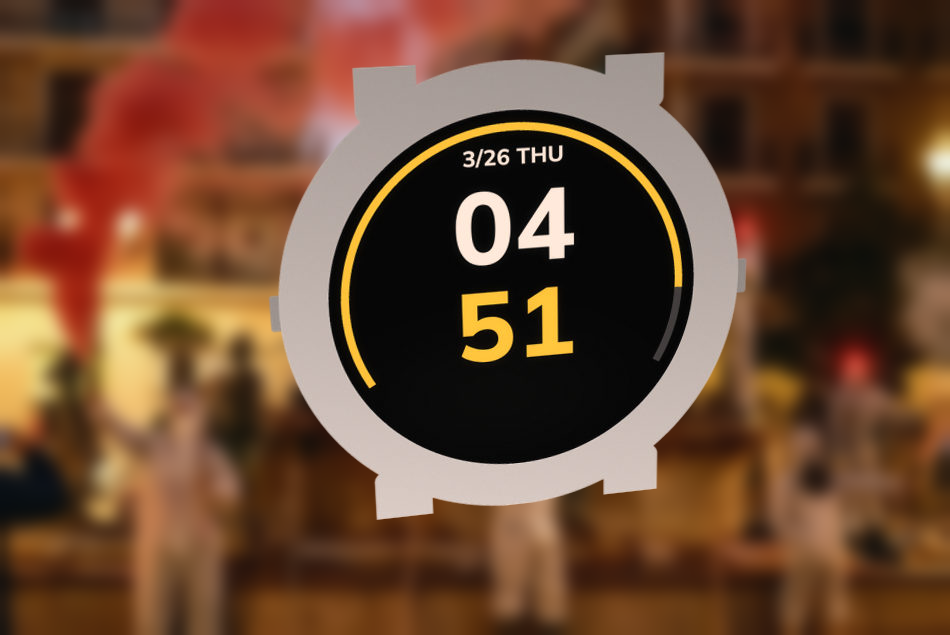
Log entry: 4,51
